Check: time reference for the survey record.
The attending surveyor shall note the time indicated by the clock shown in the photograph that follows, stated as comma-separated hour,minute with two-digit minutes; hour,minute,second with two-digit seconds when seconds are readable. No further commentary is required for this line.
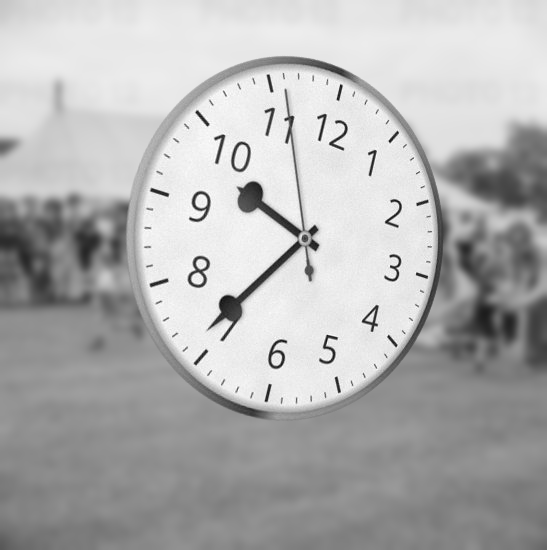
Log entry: 9,35,56
